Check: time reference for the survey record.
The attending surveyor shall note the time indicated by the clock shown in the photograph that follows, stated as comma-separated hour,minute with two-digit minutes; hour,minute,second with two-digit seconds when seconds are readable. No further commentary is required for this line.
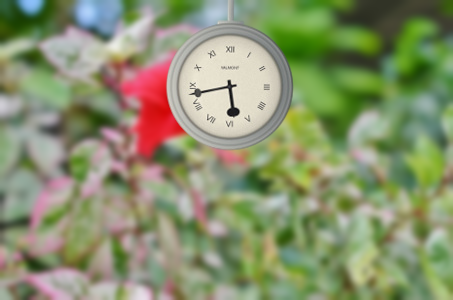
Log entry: 5,43
